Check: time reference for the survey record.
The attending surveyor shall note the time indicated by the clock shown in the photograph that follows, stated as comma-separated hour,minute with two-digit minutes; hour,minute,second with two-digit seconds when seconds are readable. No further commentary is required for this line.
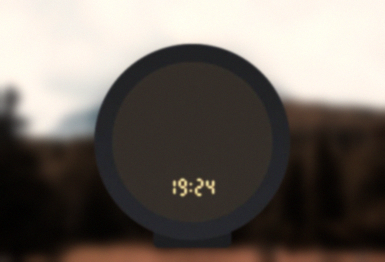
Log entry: 19,24
